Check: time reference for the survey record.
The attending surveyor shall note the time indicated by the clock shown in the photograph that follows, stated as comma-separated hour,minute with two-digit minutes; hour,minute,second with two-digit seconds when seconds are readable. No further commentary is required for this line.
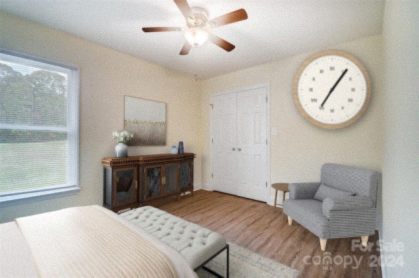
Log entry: 7,06
